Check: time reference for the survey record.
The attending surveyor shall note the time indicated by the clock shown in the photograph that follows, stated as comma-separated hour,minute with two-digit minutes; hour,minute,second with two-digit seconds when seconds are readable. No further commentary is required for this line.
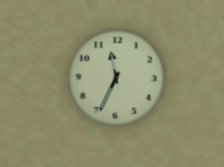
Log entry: 11,34
